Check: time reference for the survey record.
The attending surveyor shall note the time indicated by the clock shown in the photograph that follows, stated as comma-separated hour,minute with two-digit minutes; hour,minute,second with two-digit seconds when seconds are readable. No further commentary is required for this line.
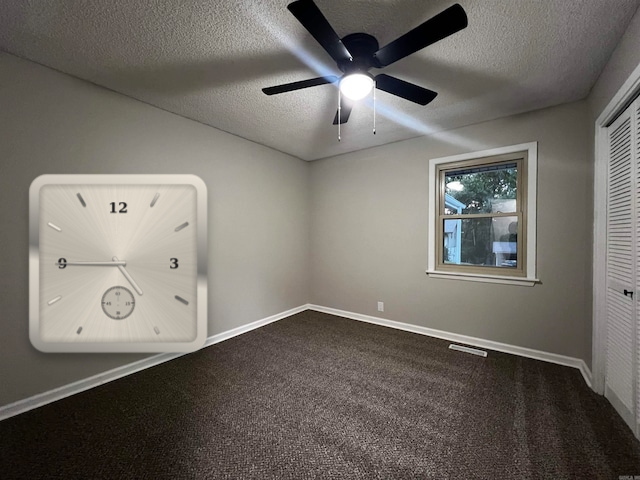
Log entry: 4,45
